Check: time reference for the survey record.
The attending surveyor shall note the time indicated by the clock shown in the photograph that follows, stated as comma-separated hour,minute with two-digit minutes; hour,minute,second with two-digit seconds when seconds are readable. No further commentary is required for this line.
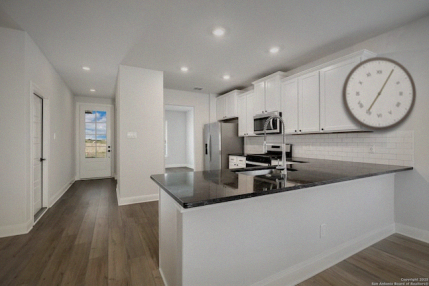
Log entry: 7,05
